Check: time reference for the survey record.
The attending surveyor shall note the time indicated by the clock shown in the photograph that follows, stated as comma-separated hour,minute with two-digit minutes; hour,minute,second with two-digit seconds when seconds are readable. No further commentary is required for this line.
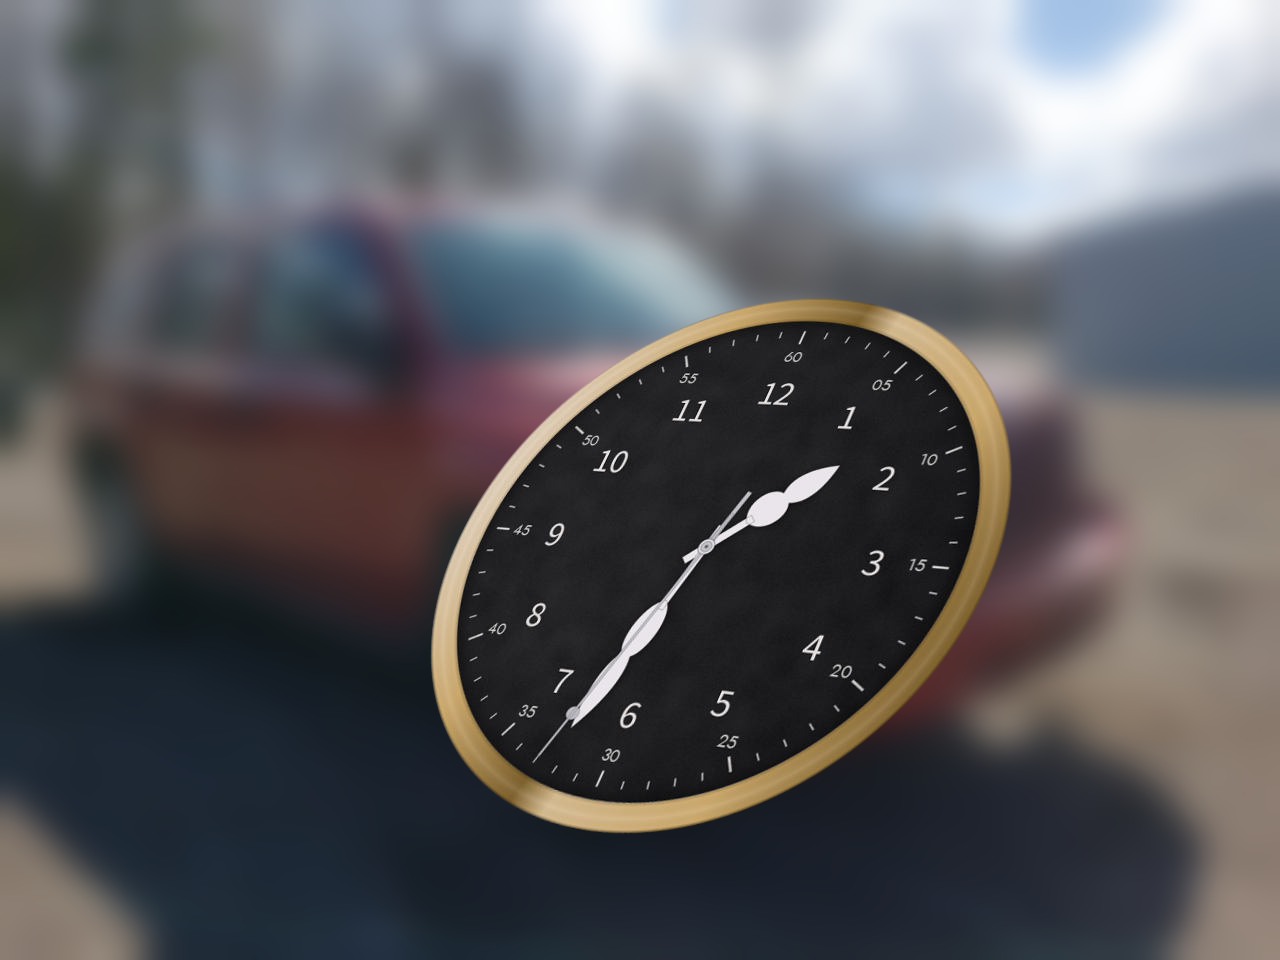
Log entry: 1,32,33
